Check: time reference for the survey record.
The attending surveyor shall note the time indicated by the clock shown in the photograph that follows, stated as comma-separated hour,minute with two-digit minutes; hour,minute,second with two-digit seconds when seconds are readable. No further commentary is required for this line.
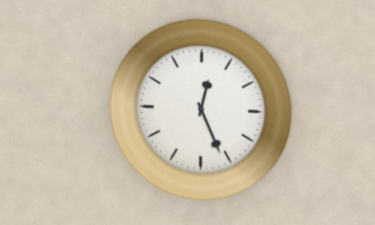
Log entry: 12,26
